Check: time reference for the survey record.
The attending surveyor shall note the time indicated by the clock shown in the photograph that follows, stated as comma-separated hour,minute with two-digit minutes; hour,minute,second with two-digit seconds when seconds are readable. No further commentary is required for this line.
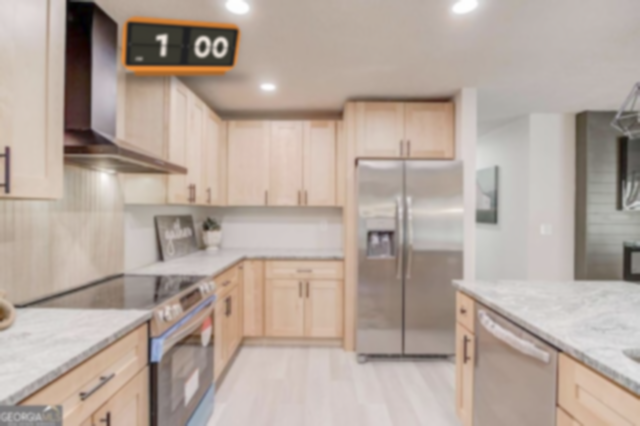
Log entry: 1,00
